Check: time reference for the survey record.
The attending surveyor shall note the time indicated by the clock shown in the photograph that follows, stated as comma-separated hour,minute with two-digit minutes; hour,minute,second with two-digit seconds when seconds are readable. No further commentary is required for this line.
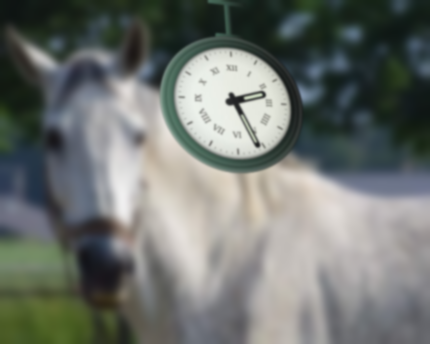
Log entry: 2,26
